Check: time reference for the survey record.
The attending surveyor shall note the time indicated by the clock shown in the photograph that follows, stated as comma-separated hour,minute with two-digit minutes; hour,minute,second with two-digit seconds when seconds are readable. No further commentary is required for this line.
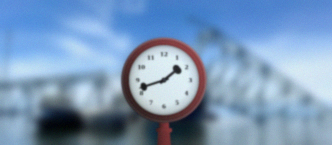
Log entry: 1,42
